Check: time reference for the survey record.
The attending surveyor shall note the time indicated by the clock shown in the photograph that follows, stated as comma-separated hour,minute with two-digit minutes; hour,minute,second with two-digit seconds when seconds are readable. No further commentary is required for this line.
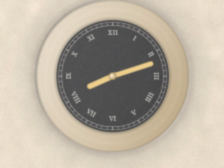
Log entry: 8,12
